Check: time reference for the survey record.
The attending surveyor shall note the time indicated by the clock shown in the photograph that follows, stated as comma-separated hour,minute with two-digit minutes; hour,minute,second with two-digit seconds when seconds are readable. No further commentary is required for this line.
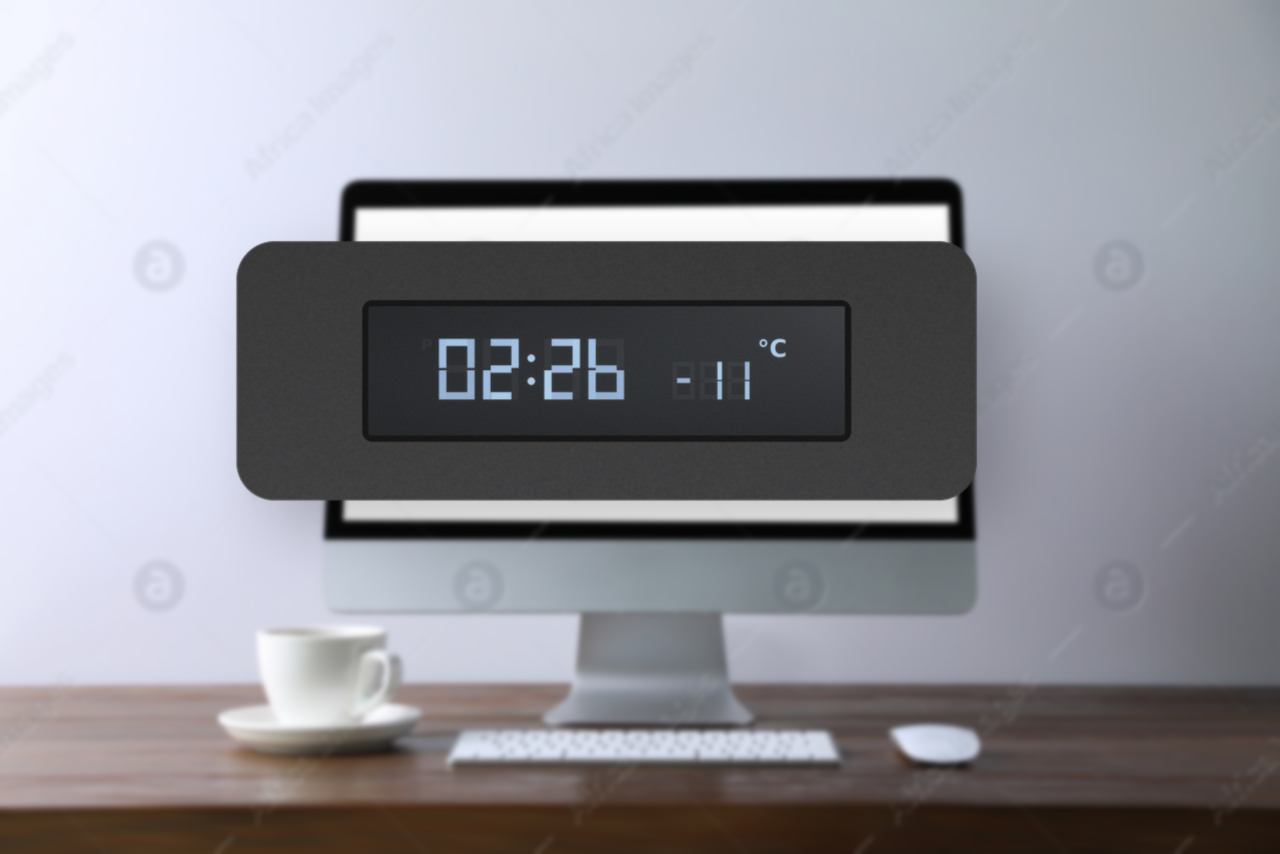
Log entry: 2,26
